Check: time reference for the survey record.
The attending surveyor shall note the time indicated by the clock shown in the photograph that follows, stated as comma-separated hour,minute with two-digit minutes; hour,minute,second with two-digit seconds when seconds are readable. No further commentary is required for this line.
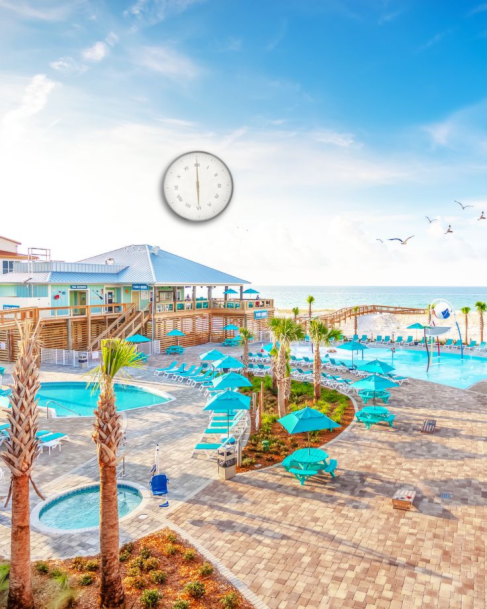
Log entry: 6,00
